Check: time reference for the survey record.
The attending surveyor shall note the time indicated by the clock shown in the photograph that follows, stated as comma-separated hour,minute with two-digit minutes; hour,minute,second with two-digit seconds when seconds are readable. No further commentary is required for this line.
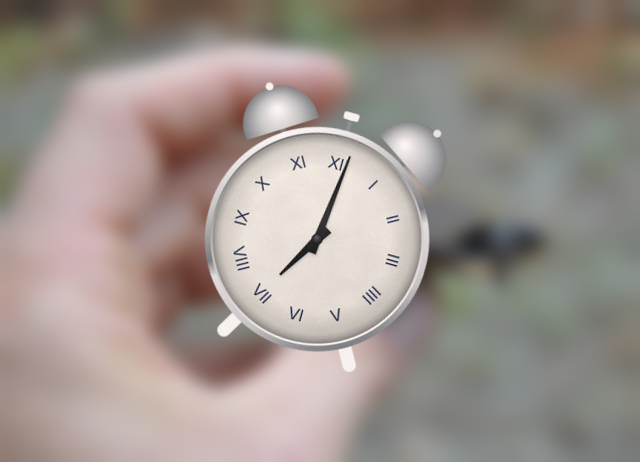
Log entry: 7,01
